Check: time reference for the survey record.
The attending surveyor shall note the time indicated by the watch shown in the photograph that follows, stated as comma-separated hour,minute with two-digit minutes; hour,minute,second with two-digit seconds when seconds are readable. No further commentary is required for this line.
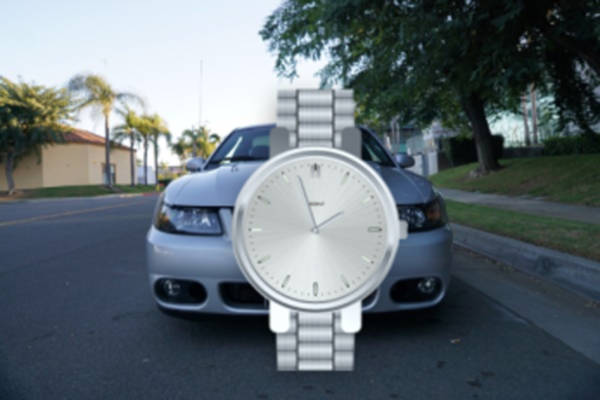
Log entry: 1,57
